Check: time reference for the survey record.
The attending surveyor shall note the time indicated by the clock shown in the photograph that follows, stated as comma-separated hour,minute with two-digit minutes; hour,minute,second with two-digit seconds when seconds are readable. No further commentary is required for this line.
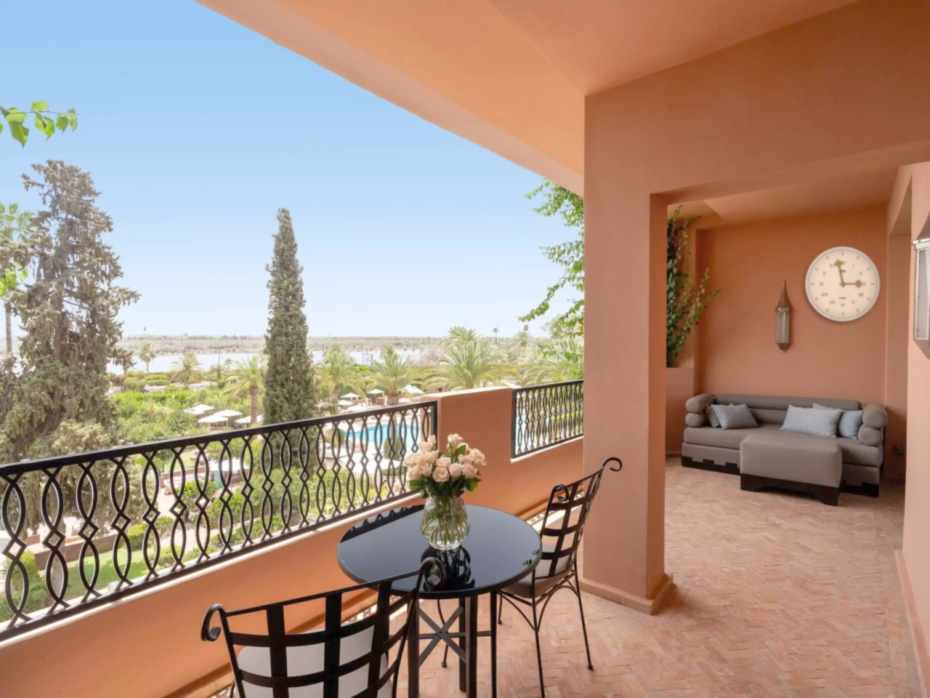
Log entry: 2,58
